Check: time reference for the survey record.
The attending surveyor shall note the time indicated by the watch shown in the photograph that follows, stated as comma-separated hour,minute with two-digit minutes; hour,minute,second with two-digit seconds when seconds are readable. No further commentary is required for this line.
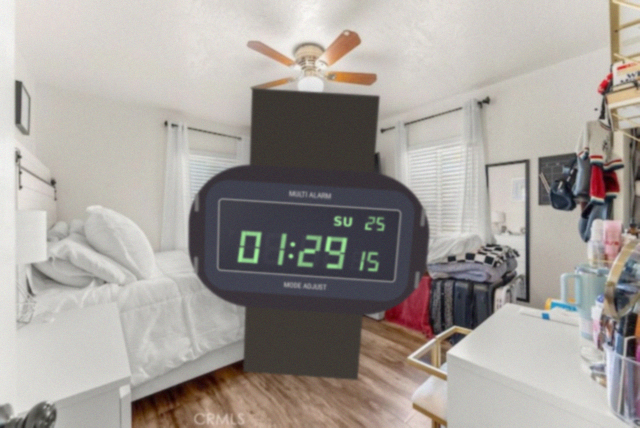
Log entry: 1,29,15
